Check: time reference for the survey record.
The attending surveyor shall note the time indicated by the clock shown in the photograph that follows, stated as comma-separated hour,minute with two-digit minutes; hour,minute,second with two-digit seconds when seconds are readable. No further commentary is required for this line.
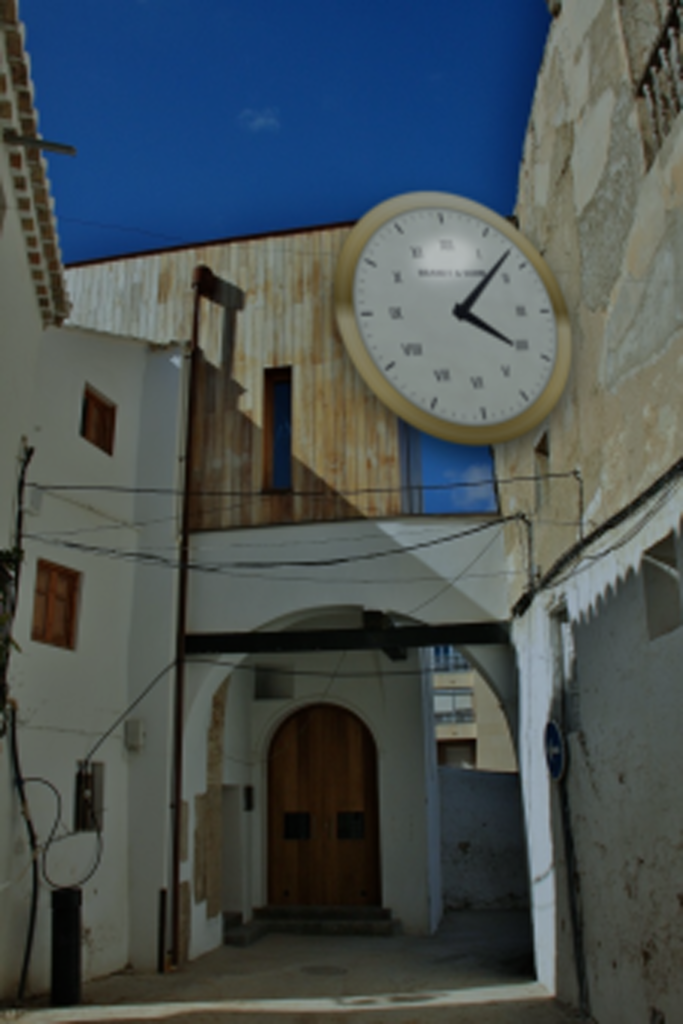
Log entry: 4,08
